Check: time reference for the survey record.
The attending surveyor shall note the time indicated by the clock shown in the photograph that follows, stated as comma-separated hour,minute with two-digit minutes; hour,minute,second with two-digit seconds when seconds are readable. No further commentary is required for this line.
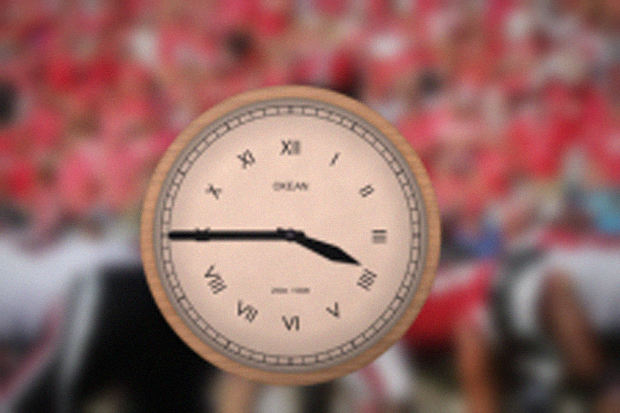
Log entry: 3,45
